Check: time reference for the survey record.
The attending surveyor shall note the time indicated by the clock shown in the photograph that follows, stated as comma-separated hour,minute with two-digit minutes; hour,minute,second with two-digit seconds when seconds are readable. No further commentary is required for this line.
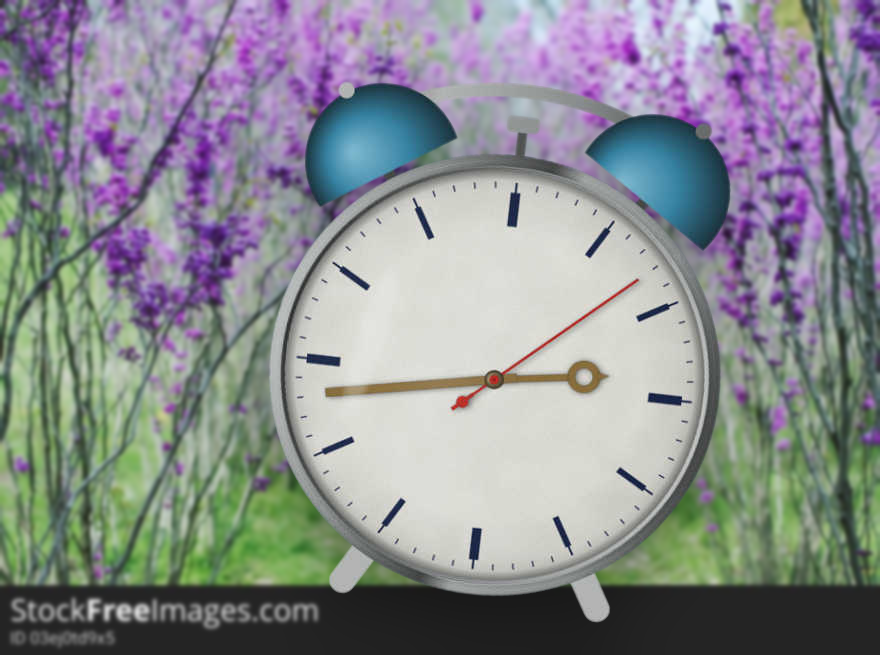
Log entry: 2,43,08
